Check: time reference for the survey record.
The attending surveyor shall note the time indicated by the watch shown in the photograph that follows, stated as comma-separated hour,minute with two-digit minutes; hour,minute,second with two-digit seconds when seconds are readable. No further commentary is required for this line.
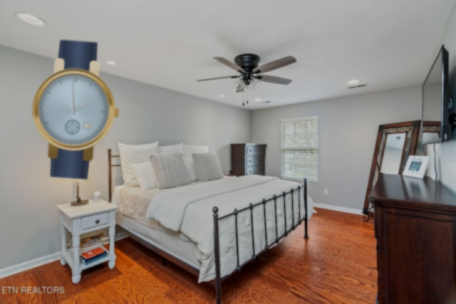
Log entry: 1,59
